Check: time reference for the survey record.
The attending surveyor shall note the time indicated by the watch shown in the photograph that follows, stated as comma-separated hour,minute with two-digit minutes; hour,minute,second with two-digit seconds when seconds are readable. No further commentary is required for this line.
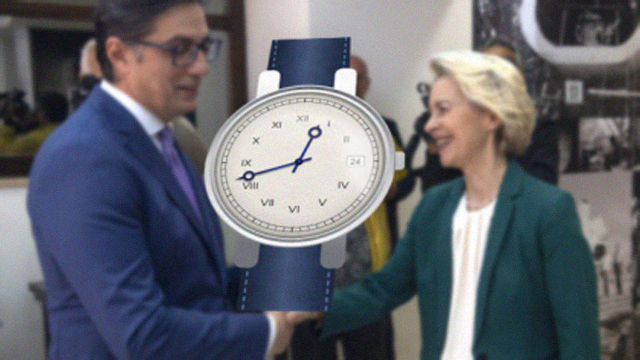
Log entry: 12,42
